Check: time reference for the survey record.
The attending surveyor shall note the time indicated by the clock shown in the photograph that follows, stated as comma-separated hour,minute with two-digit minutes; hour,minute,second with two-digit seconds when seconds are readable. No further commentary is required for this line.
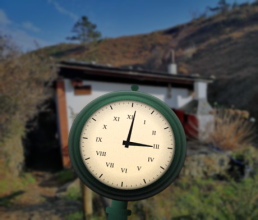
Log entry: 3,01
